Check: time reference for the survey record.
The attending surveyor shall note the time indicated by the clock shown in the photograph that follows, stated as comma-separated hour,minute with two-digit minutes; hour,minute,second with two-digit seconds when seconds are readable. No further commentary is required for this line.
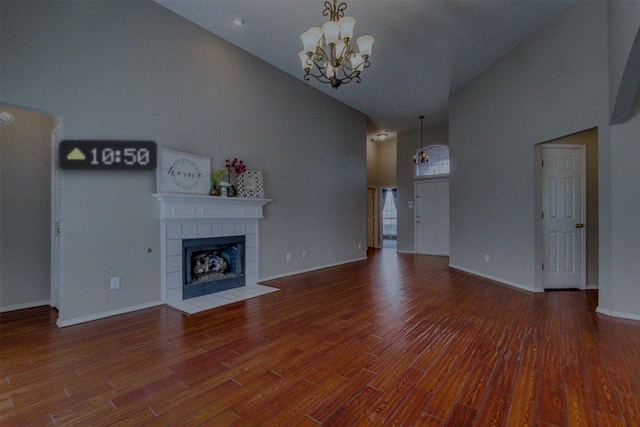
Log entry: 10,50
